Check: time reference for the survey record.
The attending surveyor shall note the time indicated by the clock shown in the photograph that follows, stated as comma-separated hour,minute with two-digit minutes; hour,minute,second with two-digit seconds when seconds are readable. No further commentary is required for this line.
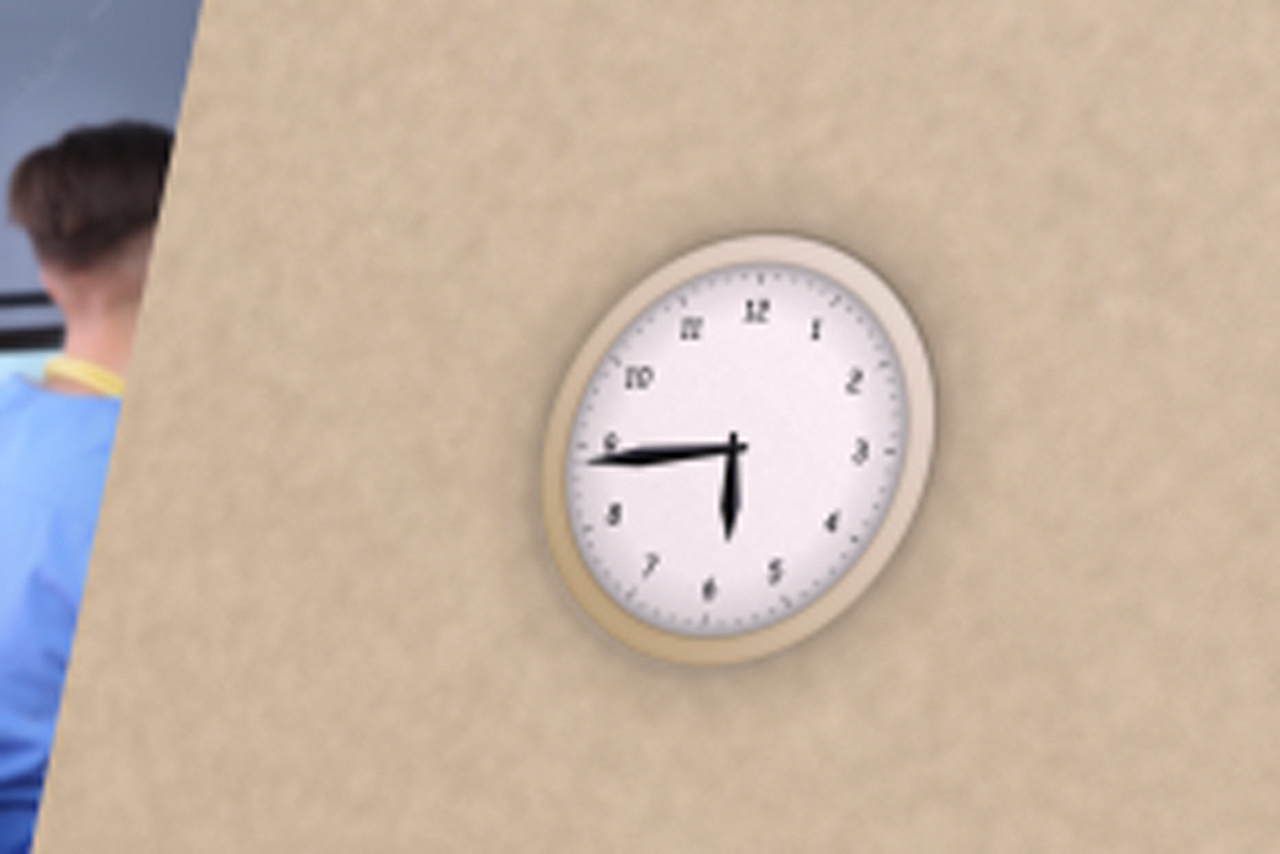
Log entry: 5,44
